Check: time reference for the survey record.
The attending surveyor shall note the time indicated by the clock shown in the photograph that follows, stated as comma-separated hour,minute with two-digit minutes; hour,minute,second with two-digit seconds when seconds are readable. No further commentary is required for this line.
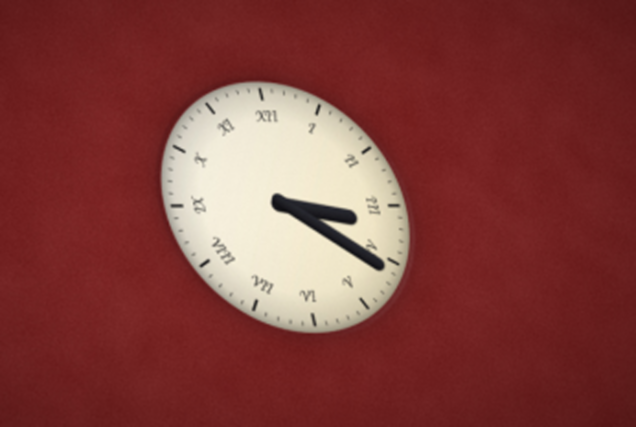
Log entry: 3,21
